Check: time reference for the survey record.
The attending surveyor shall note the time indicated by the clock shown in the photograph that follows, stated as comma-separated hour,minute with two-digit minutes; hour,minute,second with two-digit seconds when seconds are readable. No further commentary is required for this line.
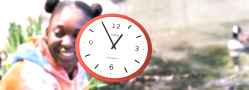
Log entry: 12,55
